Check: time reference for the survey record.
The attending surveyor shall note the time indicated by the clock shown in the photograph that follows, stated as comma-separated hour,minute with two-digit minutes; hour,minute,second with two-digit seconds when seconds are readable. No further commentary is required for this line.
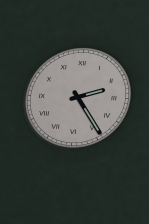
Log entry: 2,24
